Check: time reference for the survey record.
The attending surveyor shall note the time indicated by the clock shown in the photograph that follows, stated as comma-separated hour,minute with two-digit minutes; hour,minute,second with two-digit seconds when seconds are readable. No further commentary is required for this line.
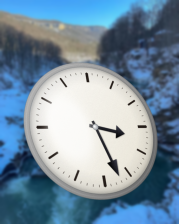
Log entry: 3,27
